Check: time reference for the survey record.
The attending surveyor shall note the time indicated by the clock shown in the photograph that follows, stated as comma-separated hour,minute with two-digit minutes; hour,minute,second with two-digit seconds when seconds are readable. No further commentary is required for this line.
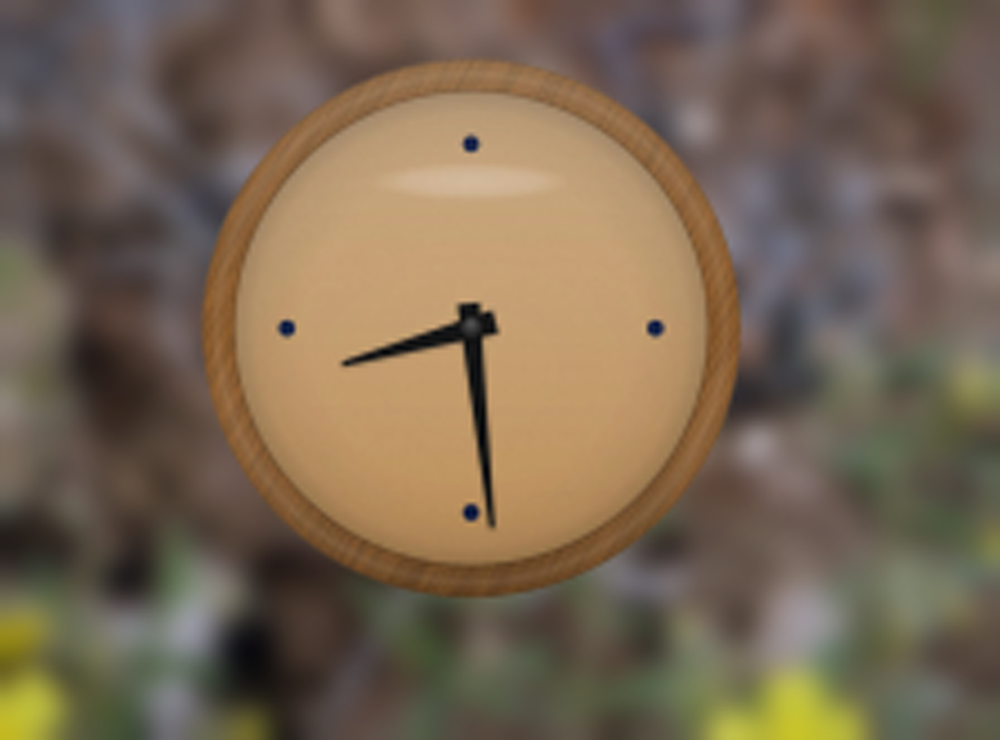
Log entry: 8,29
